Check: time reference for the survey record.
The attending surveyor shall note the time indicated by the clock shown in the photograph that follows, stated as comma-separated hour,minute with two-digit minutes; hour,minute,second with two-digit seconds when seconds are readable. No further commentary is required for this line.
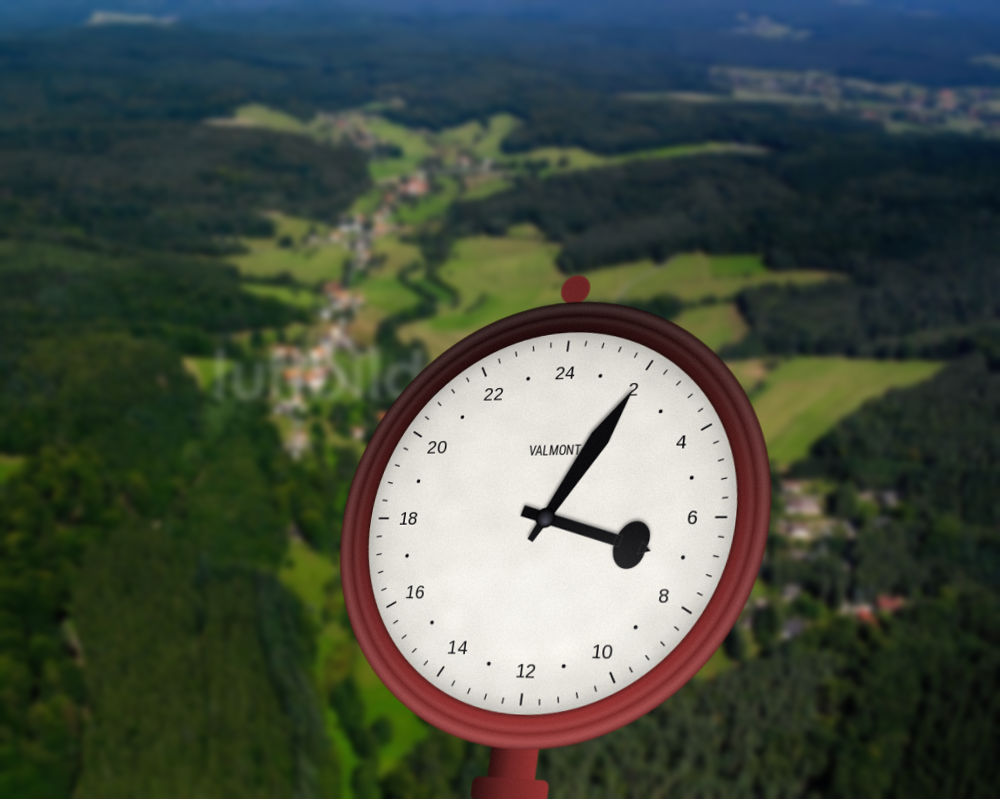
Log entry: 7,05
